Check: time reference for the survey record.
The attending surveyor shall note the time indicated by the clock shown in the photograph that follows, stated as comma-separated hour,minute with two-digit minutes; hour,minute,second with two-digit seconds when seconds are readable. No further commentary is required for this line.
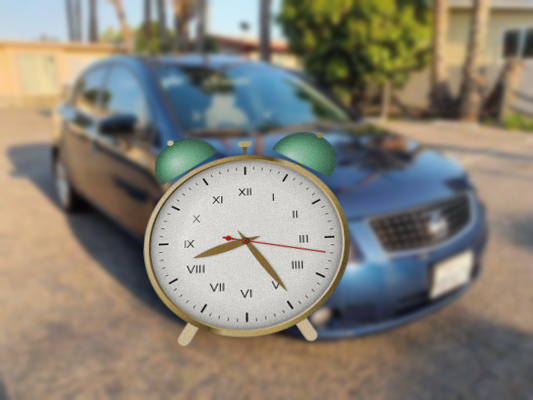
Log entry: 8,24,17
